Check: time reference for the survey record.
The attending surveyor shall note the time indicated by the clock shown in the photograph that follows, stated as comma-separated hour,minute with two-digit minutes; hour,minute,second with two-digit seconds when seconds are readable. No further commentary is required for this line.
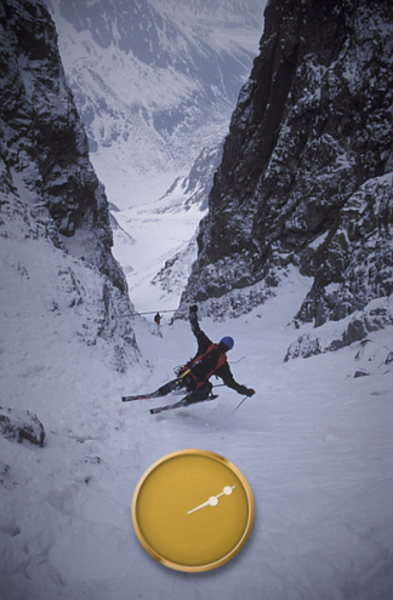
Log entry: 2,10
